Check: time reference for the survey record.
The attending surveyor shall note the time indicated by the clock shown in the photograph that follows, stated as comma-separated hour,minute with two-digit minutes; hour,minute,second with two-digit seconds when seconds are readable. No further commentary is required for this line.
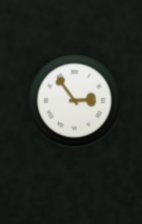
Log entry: 2,54
